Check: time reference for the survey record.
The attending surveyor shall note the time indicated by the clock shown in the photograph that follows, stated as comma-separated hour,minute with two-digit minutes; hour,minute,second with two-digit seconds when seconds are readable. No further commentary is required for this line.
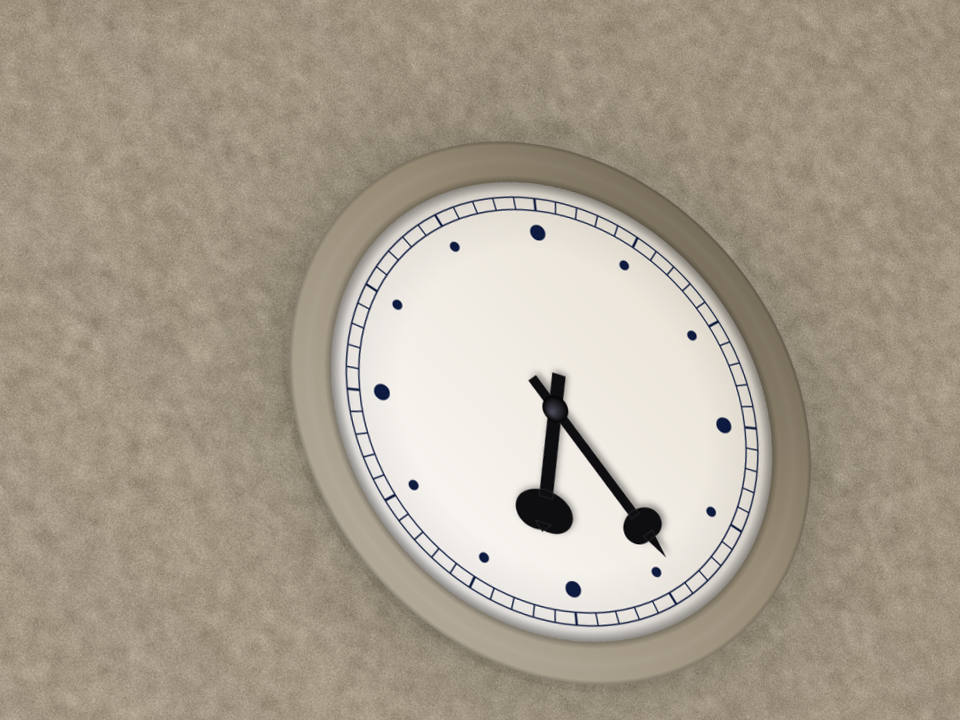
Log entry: 6,24
